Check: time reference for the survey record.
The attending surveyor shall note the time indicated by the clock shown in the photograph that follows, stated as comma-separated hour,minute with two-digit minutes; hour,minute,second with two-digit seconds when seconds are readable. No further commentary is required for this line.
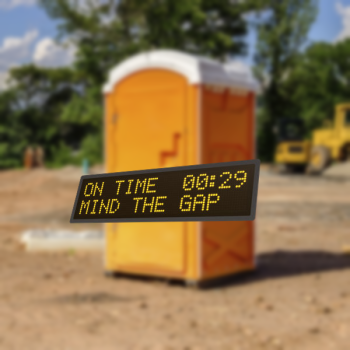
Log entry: 0,29
